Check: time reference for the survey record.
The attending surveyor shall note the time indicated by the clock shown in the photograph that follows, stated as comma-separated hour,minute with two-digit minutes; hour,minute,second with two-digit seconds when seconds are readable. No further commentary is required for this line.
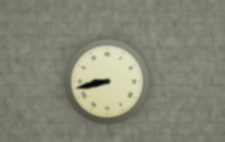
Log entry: 8,43
